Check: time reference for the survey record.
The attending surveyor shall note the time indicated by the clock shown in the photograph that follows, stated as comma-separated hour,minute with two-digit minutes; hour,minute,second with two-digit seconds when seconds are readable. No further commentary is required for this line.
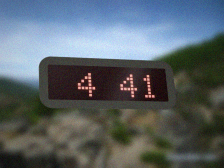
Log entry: 4,41
